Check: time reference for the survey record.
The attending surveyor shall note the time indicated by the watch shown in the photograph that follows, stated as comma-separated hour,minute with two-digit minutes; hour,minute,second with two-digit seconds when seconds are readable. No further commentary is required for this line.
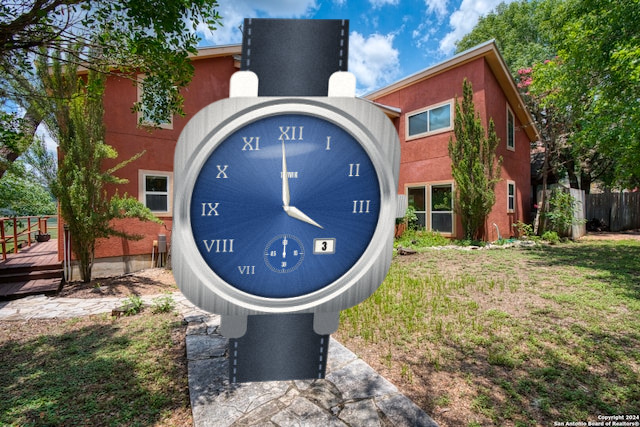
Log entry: 3,59
